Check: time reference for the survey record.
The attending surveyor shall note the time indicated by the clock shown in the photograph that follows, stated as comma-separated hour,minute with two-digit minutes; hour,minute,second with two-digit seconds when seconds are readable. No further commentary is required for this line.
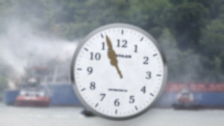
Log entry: 10,56
